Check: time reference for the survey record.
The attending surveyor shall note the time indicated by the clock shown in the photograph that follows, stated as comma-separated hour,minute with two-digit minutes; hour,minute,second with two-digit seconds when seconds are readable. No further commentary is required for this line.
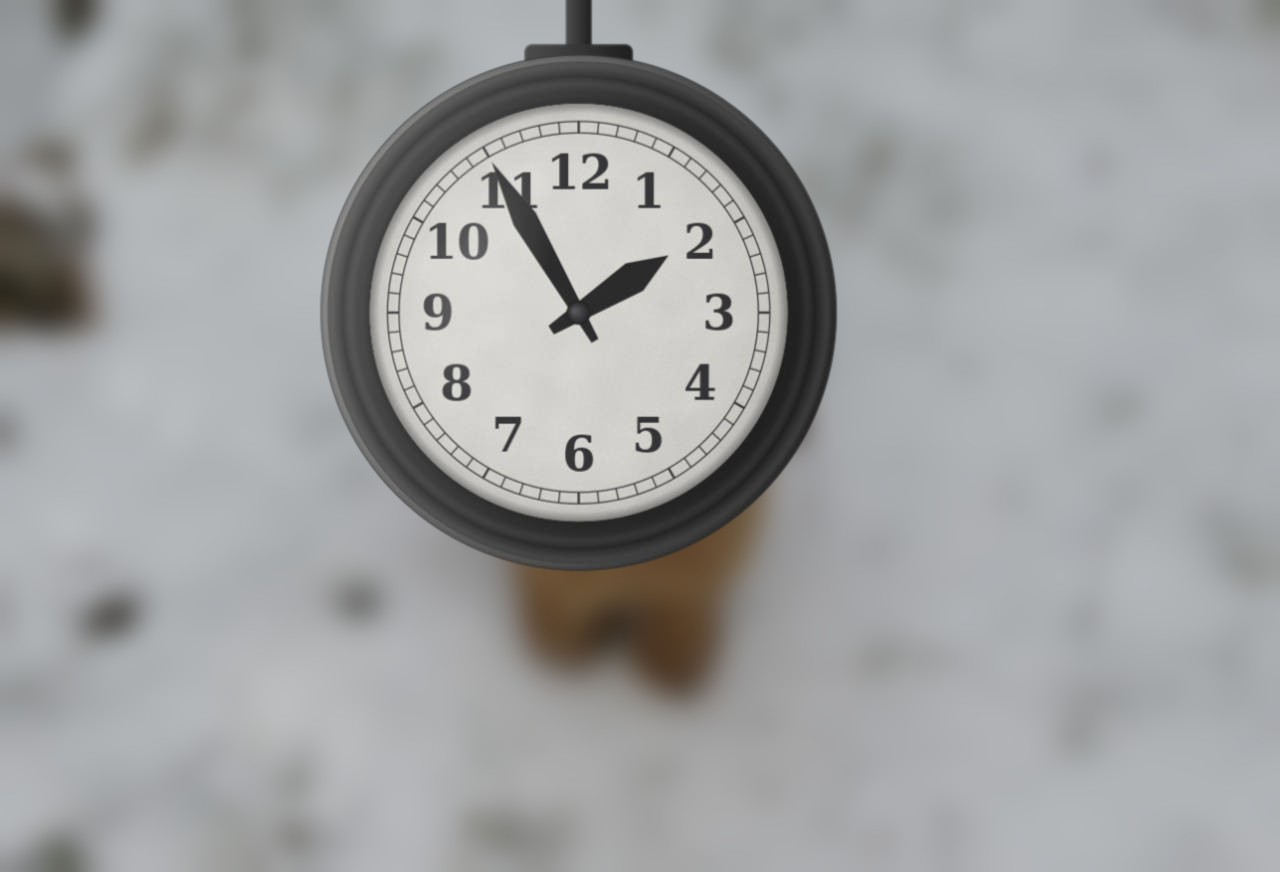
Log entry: 1,55
